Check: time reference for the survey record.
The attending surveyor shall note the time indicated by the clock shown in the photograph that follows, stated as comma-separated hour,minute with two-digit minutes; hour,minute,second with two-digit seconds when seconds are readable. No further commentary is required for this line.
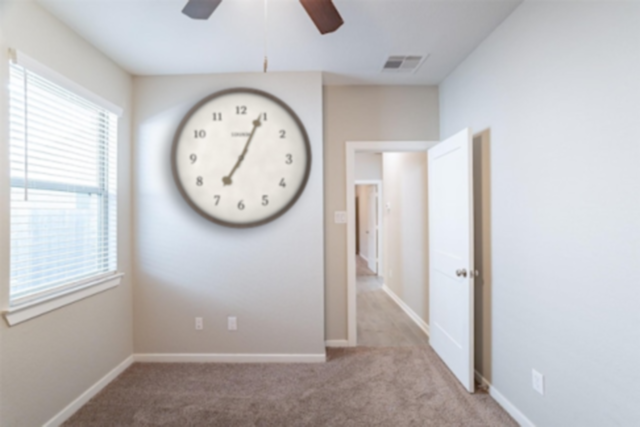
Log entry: 7,04
